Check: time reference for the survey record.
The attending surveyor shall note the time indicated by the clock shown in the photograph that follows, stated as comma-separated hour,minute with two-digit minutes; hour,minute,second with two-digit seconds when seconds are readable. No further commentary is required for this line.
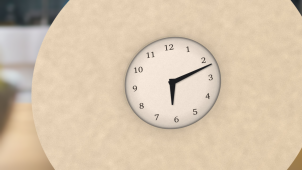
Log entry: 6,12
